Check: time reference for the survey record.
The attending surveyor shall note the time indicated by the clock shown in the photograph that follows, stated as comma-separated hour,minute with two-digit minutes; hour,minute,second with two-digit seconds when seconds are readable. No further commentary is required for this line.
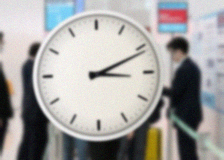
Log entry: 3,11
